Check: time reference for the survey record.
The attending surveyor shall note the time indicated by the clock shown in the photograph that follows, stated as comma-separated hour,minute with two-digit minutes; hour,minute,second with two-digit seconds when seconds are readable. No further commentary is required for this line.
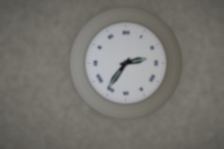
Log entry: 2,36
